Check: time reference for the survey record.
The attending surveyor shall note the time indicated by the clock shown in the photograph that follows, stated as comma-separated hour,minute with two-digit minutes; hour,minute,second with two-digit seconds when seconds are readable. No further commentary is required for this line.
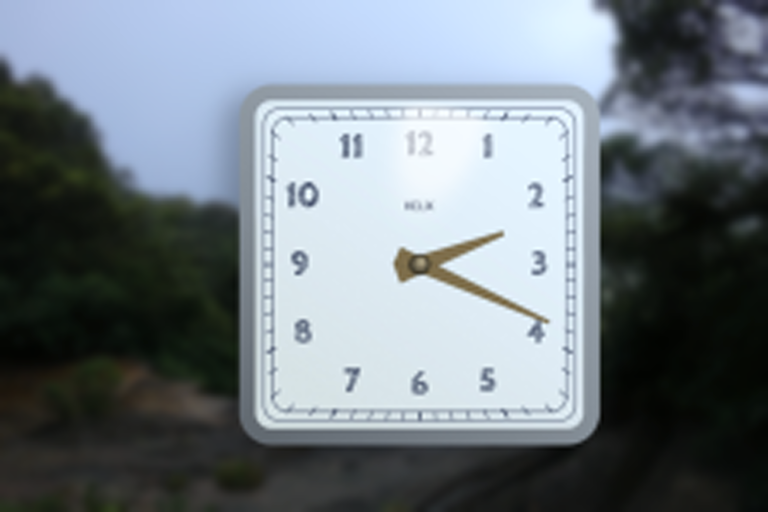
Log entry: 2,19
